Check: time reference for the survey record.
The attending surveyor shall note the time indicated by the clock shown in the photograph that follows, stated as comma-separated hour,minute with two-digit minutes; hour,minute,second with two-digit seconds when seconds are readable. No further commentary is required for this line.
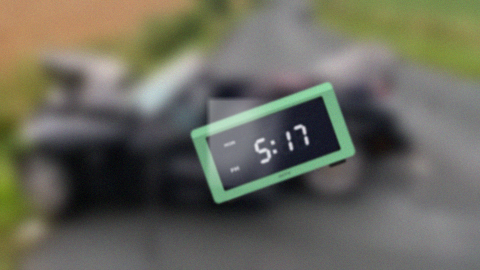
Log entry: 5,17
